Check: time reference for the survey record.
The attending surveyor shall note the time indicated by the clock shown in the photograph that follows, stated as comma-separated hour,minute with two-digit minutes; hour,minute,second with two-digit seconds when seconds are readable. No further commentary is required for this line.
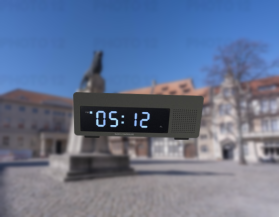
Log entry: 5,12
